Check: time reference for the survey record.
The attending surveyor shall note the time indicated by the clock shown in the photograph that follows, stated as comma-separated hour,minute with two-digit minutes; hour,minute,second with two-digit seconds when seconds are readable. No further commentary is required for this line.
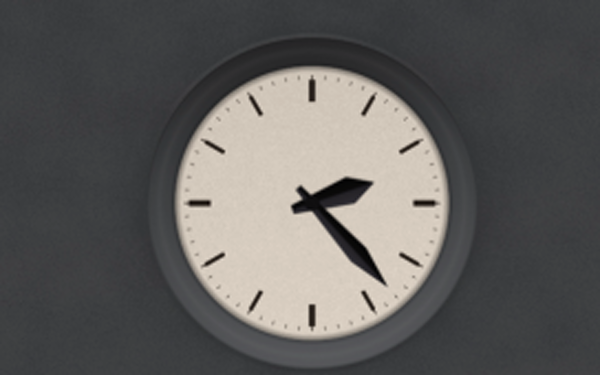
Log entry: 2,23
